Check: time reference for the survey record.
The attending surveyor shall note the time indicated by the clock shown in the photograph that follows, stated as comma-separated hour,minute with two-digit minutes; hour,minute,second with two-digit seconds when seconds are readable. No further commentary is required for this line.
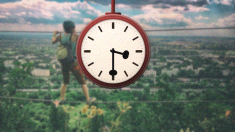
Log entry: 3,30
